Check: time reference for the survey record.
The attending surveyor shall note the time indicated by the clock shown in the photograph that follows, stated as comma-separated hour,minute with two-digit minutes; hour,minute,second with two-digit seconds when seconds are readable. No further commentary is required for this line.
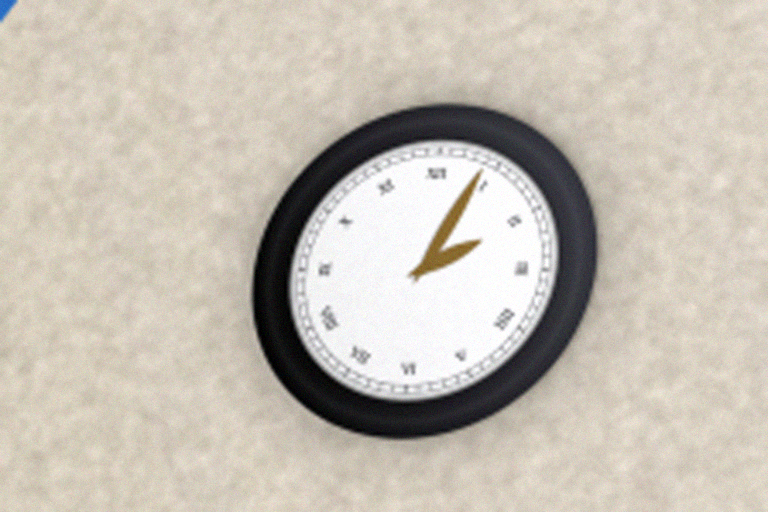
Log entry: 2,04
